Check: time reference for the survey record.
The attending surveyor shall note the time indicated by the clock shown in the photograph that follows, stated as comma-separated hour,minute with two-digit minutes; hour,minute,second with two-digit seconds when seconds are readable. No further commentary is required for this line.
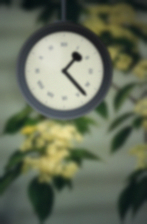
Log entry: 1,23
